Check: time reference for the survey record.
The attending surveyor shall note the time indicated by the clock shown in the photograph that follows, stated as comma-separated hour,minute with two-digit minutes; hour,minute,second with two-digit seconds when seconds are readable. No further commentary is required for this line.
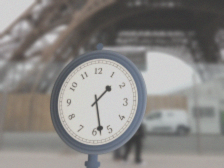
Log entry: 1,28
